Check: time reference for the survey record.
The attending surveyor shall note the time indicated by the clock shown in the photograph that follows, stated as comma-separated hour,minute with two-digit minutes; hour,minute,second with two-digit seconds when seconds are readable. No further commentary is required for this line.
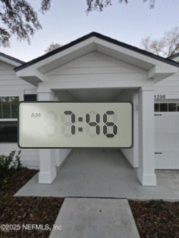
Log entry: 7,46
